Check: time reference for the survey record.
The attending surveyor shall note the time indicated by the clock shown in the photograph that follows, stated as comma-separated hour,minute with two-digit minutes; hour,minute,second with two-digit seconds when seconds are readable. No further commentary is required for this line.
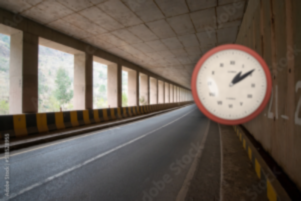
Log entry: 1,09
